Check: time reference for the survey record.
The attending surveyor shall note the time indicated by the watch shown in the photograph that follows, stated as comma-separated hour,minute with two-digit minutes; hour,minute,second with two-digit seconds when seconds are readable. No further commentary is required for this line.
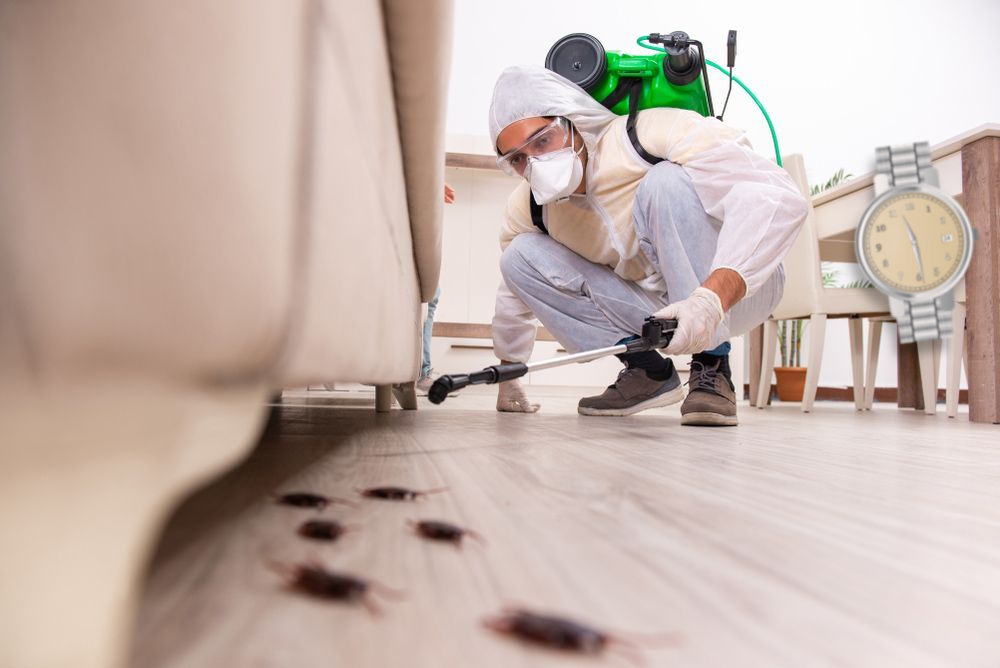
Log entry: 11,29
